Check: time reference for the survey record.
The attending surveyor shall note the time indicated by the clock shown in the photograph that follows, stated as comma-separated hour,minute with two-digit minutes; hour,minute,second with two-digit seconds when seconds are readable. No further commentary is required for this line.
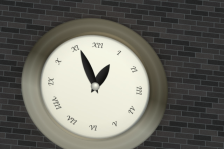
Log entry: 12,56
